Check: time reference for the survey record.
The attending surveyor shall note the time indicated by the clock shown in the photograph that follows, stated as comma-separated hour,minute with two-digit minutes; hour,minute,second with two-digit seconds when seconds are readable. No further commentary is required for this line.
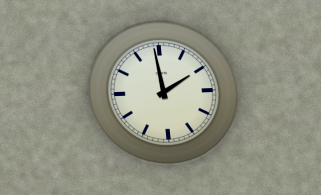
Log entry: 1,59
